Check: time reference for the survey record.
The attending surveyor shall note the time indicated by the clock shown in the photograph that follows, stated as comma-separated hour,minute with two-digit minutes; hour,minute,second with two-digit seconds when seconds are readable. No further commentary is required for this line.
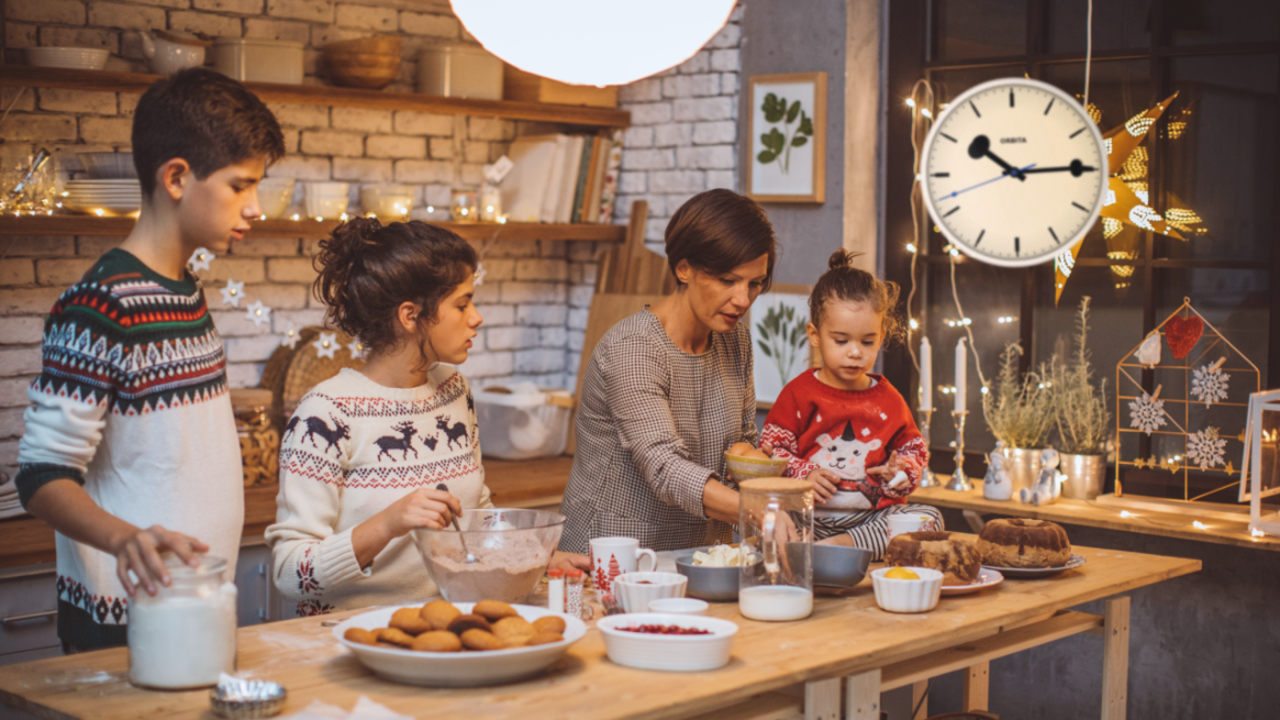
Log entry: 10,14,42
